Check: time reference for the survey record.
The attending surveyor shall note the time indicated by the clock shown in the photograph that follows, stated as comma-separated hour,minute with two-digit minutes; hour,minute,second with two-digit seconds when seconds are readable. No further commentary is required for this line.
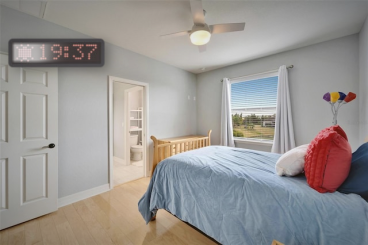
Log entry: 19,37
